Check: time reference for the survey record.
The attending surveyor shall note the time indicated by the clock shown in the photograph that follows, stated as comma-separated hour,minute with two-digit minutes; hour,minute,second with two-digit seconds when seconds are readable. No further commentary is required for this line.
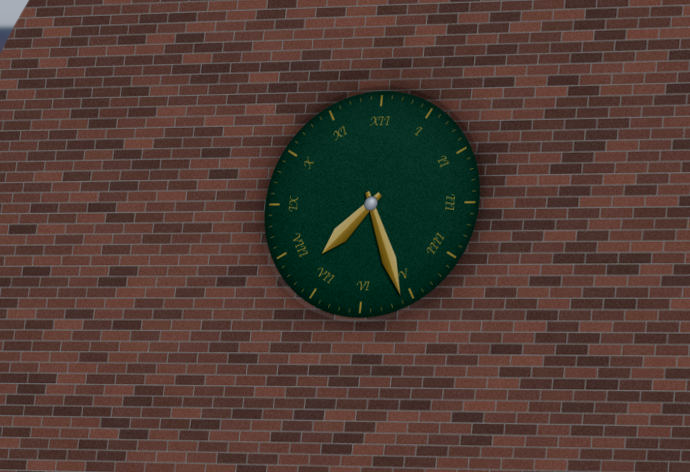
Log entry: 7,26
